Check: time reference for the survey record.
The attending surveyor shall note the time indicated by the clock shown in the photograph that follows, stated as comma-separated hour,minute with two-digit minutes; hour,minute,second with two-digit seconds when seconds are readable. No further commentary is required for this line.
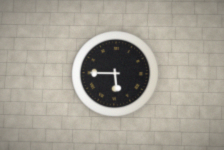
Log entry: 5,45
